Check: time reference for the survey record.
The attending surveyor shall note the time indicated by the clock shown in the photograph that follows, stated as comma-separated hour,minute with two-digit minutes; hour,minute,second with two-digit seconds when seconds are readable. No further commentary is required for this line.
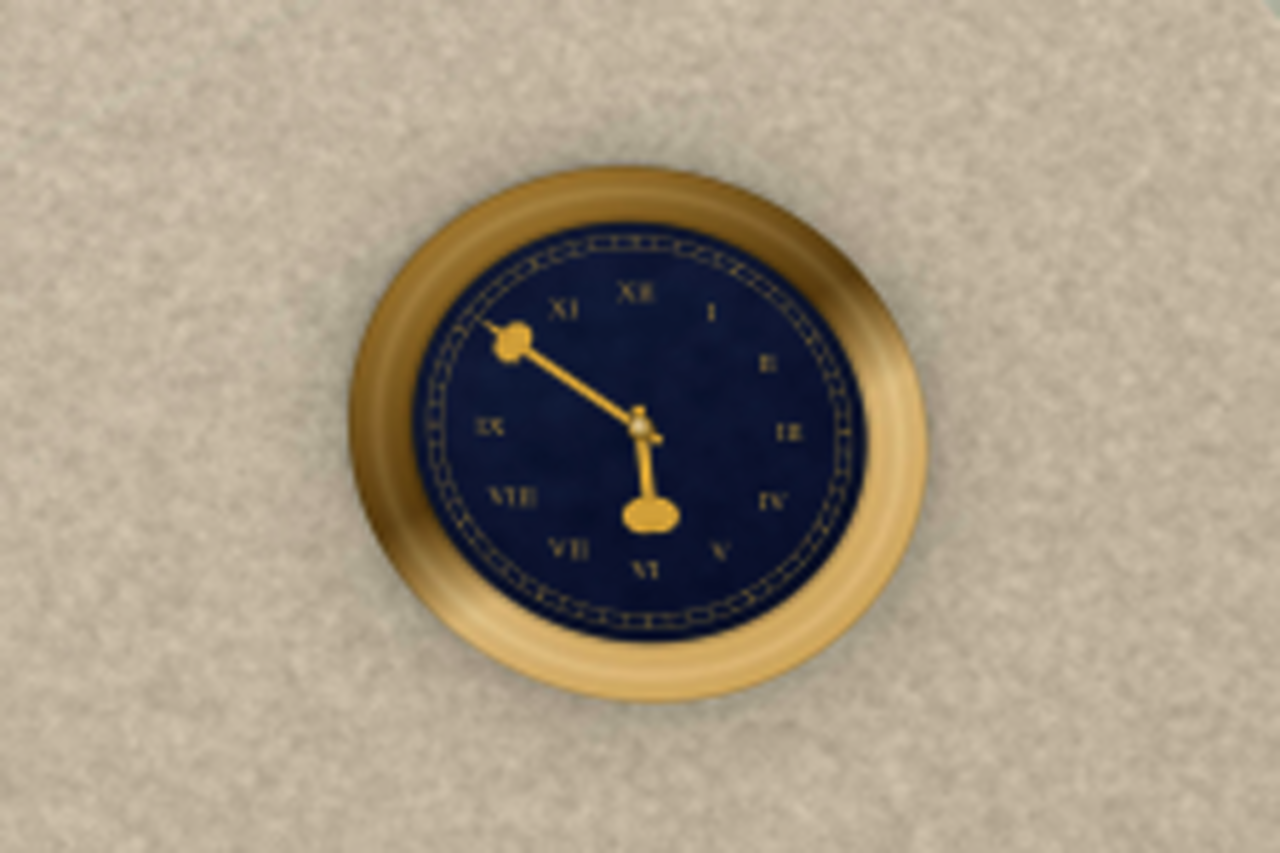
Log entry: 5,51
